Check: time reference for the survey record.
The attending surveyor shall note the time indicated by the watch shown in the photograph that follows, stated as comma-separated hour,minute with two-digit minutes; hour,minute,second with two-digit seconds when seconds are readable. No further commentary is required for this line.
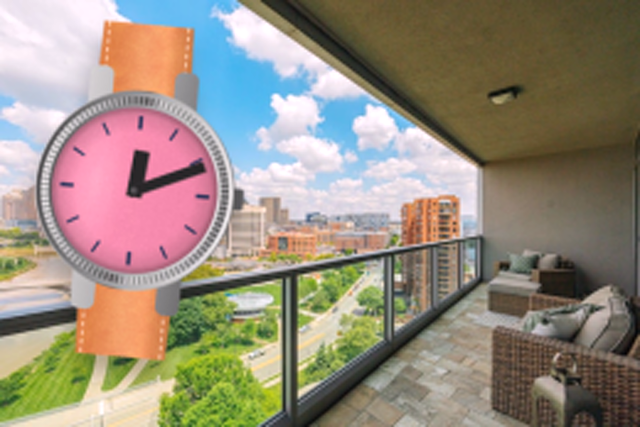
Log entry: 12,11
